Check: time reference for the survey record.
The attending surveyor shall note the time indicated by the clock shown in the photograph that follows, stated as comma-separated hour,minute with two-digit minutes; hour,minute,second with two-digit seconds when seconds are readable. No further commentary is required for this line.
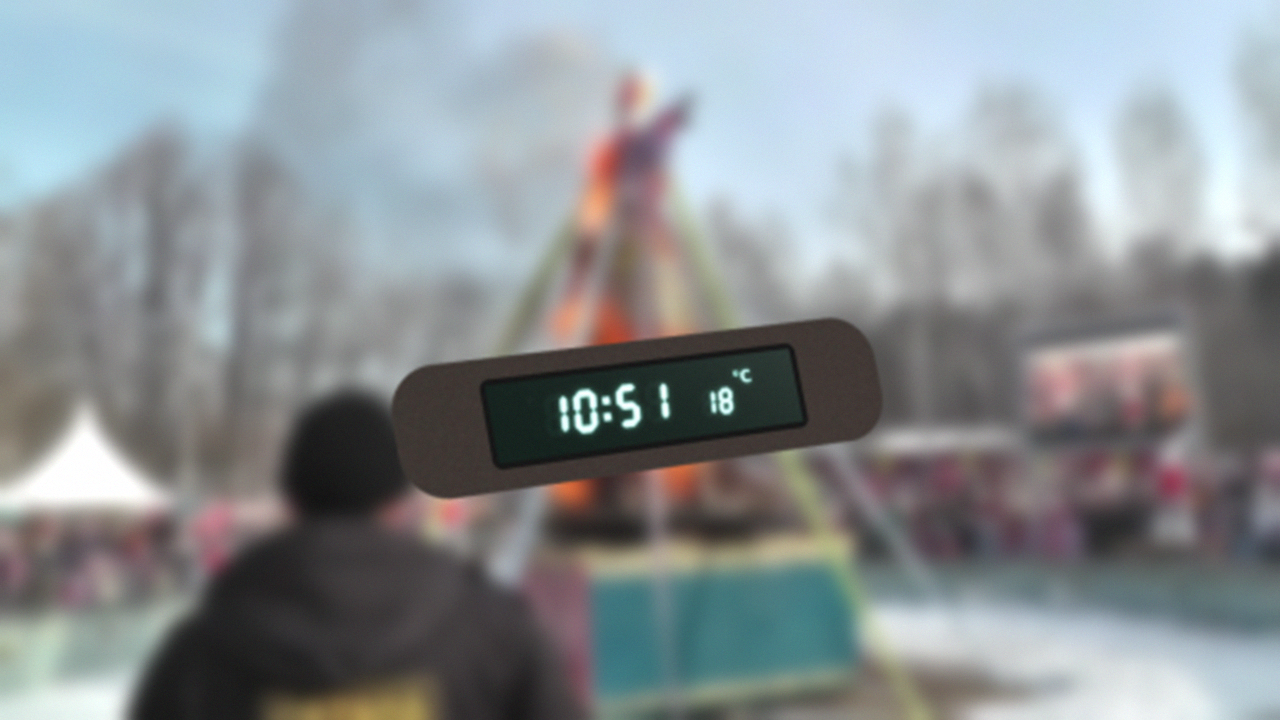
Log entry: 10,51
